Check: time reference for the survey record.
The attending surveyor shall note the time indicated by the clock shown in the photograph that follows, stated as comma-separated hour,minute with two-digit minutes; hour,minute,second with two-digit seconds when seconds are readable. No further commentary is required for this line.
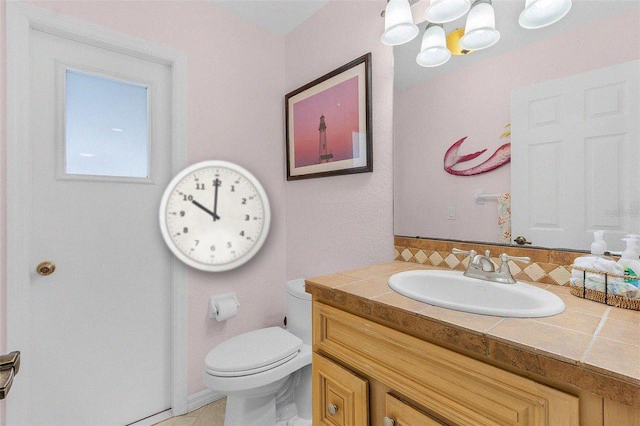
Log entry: 10,00
